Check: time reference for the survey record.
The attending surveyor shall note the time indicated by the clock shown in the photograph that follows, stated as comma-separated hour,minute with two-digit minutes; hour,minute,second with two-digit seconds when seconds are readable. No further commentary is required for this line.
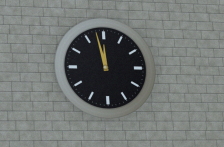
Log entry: 11,58
